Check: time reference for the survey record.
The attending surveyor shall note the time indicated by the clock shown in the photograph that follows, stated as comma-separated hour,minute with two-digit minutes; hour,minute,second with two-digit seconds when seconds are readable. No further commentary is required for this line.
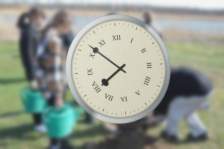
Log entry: 7,52
